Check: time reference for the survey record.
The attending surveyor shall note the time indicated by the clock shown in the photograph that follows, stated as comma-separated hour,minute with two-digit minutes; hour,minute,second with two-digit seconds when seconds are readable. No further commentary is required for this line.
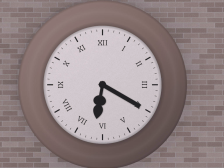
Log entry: 6,20
